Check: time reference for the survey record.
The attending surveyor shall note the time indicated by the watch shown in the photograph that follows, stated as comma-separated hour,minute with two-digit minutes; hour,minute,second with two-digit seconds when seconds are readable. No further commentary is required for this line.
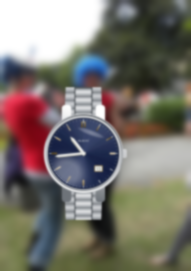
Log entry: 10,44
